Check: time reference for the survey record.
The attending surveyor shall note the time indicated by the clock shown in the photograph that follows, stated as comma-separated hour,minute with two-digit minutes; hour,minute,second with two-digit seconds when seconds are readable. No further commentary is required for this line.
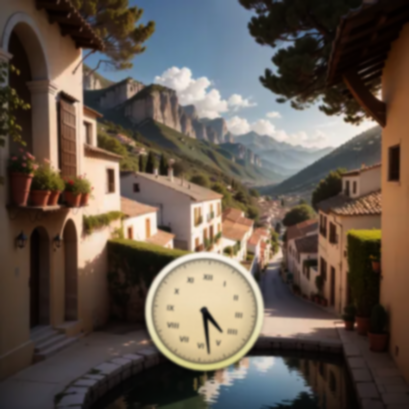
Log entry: 4,28
